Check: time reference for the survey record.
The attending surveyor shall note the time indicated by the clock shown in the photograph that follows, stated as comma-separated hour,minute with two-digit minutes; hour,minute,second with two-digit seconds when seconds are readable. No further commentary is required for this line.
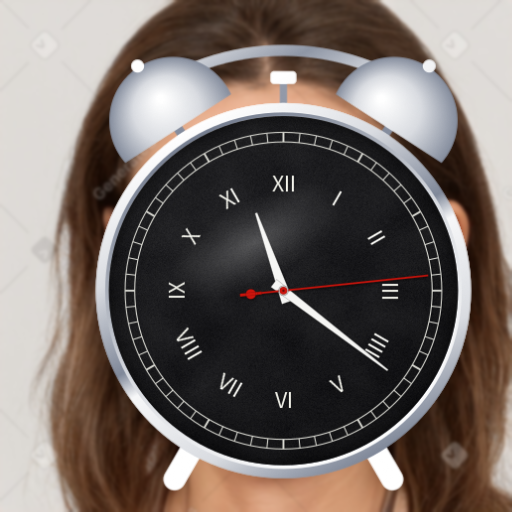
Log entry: 11,21,14
